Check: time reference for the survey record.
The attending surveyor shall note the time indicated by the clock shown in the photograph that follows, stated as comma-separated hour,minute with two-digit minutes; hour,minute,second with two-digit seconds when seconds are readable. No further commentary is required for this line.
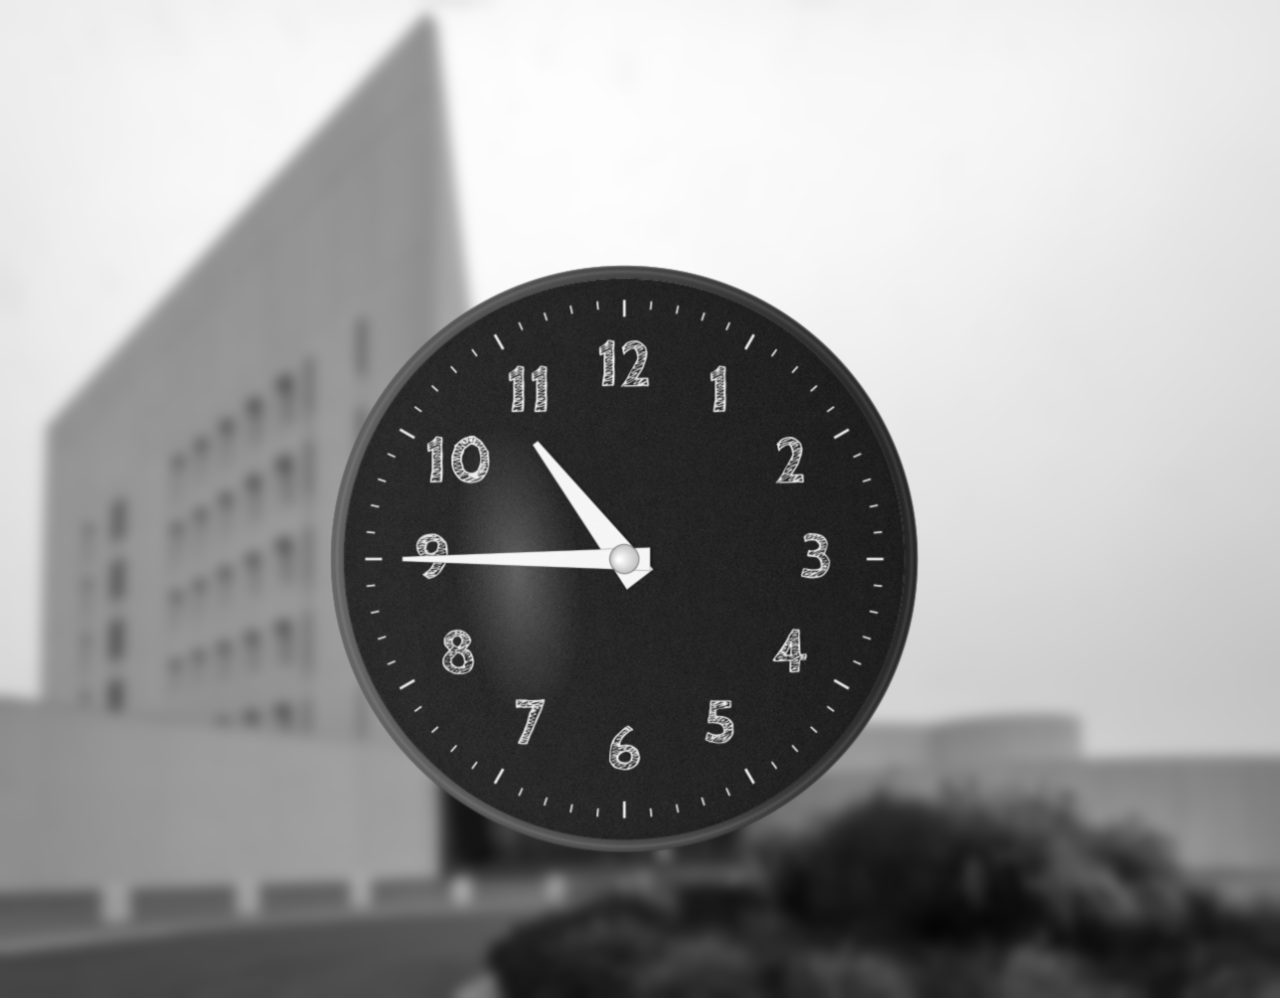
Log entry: 10,45
